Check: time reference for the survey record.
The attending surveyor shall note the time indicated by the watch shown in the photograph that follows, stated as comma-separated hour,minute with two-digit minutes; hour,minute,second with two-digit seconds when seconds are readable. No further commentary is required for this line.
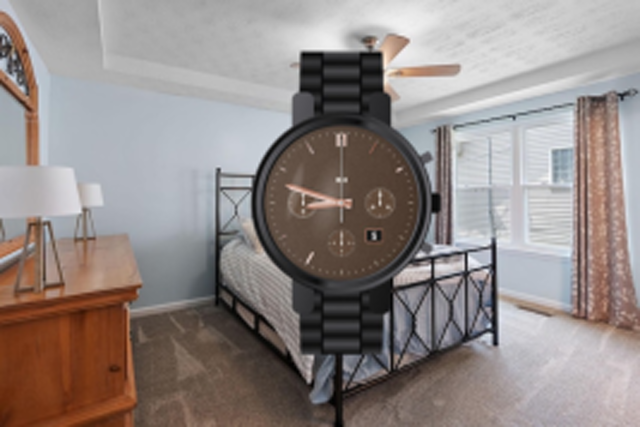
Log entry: 8,48
